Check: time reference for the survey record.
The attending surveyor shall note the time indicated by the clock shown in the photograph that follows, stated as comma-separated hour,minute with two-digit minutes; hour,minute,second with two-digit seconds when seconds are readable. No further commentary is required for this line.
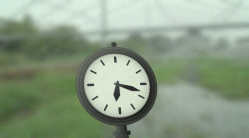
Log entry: 6,18
